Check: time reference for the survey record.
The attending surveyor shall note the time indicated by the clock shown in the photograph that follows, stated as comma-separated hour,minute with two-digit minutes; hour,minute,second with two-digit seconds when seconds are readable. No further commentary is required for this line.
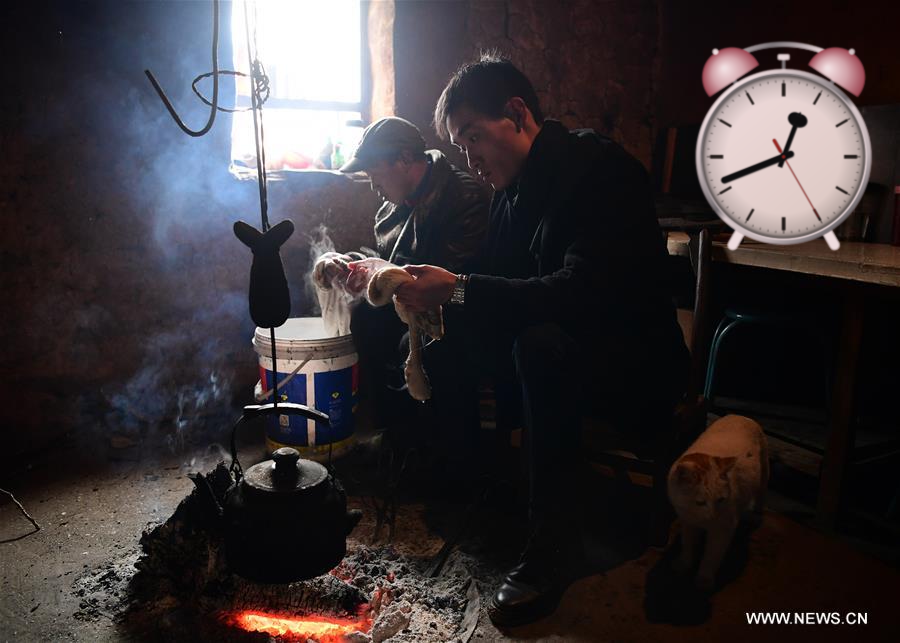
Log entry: 12,41,25
